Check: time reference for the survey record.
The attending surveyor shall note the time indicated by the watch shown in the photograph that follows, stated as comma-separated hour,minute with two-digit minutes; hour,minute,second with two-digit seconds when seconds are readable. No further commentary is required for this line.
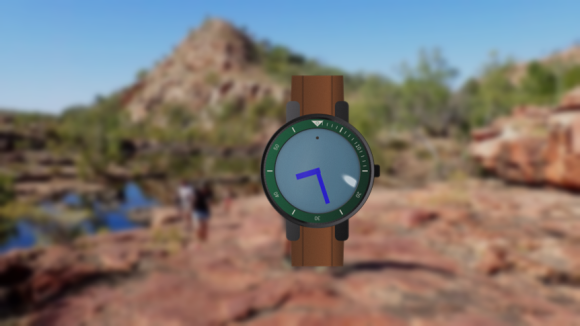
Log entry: 8,27
